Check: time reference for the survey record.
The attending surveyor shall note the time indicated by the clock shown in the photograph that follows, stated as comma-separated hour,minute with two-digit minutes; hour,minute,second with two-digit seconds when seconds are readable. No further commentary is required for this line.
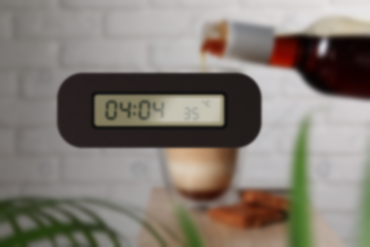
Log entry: 4,04
